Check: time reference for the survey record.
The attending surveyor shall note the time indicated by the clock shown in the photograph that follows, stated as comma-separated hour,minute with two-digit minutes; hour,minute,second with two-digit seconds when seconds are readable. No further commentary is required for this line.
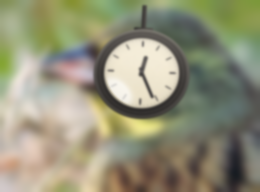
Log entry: 12,26
